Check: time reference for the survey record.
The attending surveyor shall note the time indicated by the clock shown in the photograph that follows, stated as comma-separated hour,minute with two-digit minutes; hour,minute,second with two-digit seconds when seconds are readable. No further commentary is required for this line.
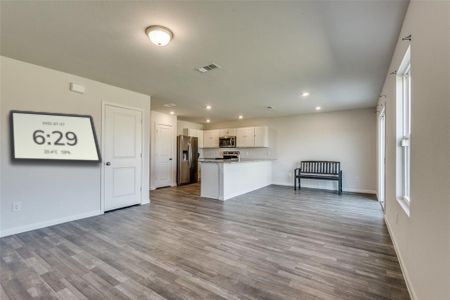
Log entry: 6,29
